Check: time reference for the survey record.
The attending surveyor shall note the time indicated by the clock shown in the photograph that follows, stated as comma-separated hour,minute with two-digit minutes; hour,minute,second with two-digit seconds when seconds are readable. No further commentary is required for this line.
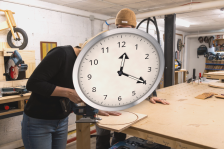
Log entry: 12,20
